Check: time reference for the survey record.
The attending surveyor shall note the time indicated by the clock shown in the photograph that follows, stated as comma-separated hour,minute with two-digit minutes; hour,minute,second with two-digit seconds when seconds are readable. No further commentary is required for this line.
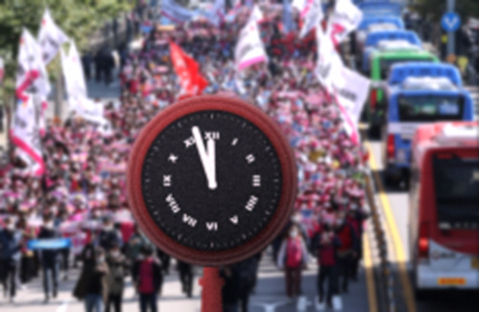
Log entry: 11,57
